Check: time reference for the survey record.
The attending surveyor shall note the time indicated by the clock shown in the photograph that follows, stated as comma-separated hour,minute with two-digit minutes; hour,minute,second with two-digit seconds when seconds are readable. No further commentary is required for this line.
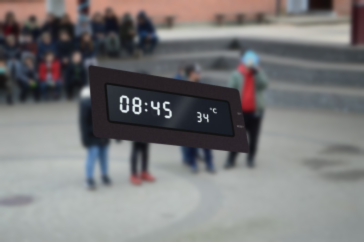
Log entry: 8,45
